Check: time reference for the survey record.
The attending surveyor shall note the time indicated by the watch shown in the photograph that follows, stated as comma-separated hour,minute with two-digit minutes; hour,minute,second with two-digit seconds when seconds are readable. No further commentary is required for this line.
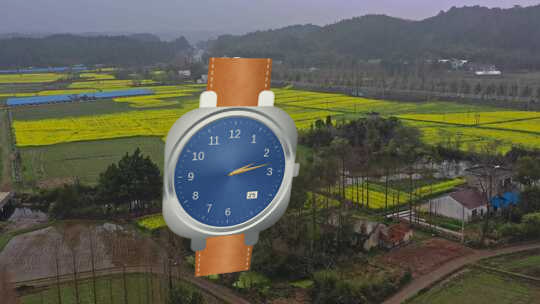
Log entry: 2,13
